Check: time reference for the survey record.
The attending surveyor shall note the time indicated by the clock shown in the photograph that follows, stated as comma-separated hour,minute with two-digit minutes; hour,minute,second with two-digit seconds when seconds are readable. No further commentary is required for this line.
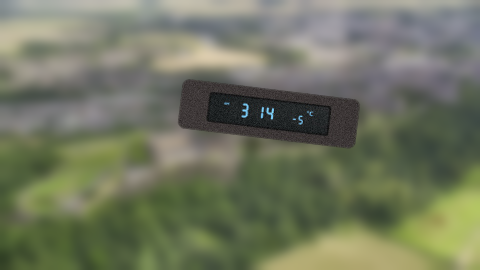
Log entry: 3,14
